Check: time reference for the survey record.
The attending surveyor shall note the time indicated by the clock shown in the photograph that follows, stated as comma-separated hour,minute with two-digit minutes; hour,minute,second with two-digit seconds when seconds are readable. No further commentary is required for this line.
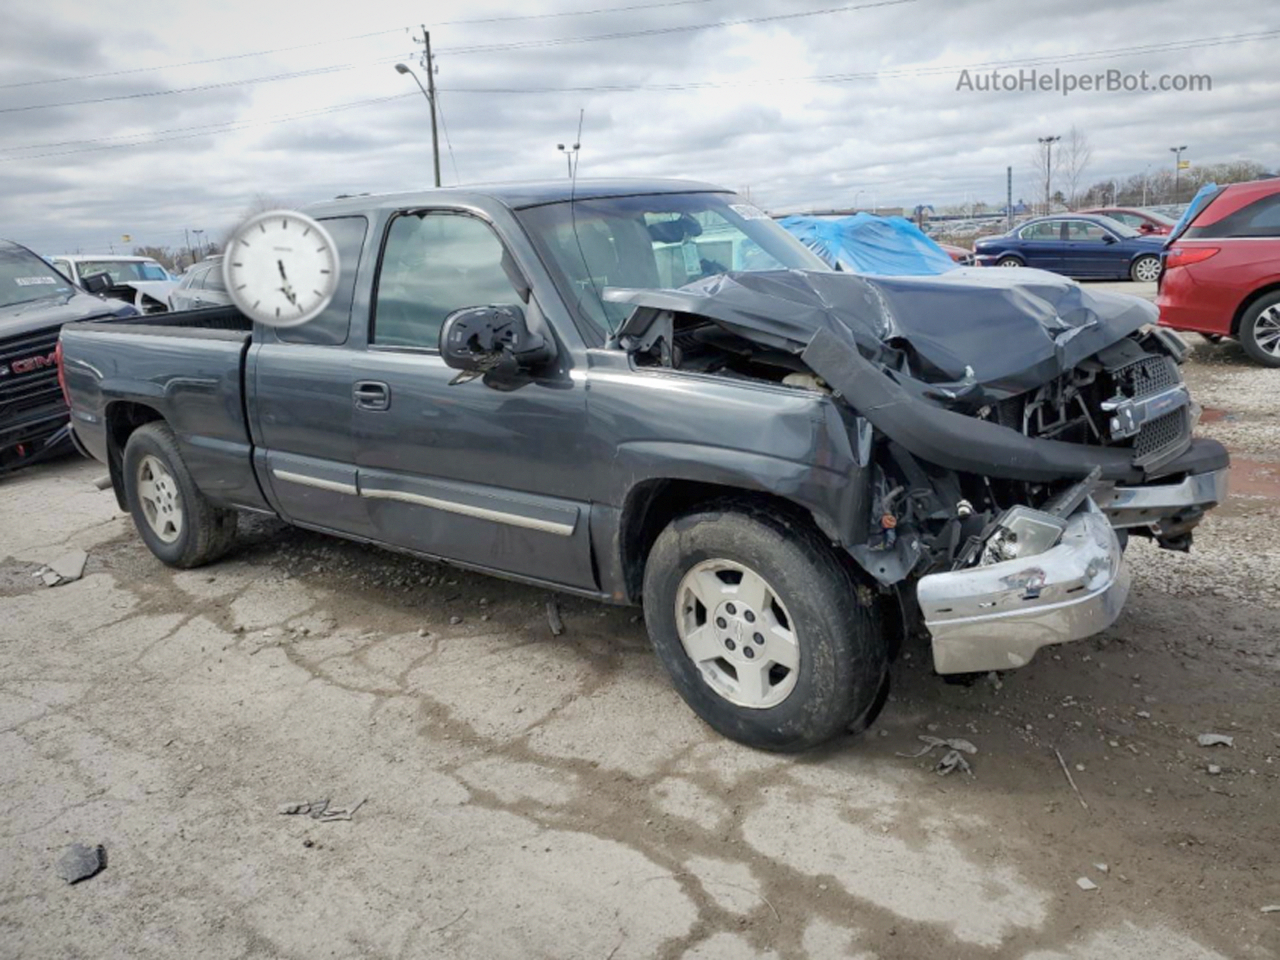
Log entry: 5,26
